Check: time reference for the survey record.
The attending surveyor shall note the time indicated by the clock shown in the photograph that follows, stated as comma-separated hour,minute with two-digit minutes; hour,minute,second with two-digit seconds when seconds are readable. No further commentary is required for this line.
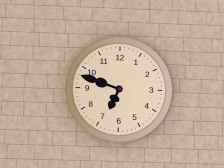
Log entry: 6,48
